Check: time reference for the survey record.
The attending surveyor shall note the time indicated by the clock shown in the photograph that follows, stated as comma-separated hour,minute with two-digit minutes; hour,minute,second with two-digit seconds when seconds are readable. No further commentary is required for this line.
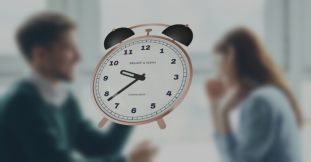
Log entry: 9,38
